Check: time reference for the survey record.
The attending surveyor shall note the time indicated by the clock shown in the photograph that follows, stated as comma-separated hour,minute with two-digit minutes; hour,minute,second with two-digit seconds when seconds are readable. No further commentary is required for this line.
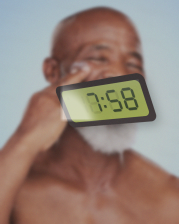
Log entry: 7,58
